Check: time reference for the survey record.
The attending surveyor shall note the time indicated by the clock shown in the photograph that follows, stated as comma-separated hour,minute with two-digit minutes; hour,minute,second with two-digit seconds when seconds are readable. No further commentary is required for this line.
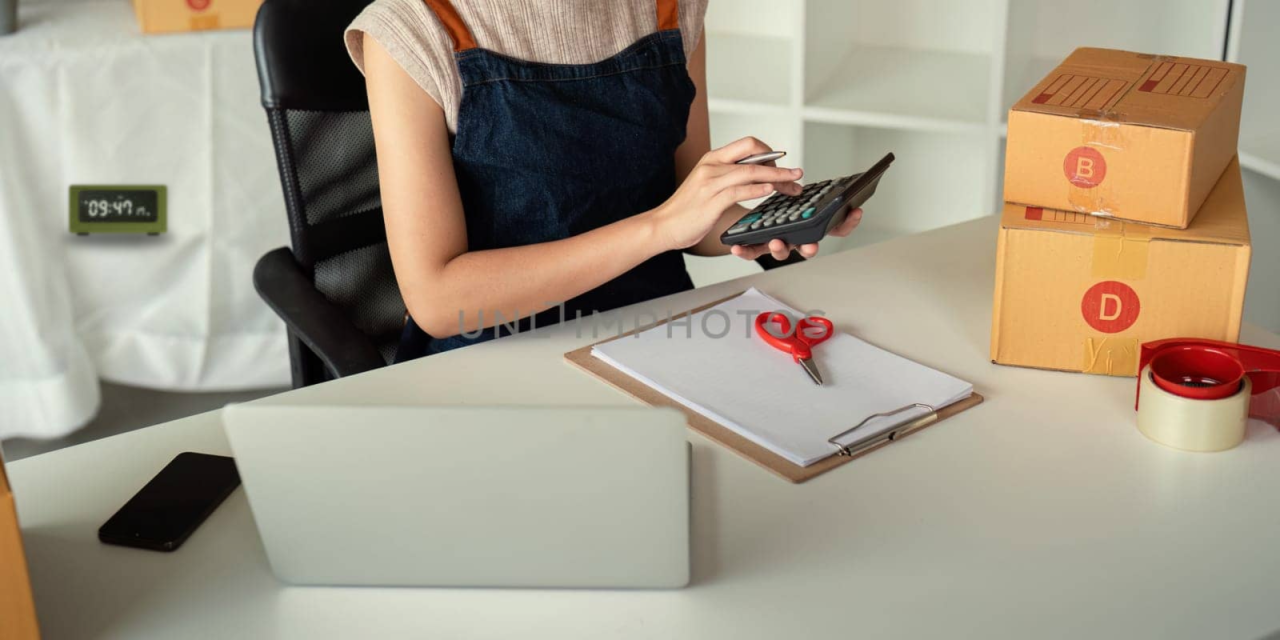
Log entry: 9,47
